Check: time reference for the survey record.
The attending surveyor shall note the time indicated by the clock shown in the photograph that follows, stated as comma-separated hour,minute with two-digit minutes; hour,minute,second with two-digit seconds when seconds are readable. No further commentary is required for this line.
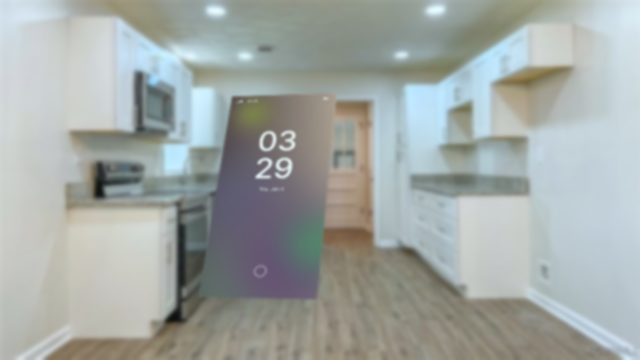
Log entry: 3,29
